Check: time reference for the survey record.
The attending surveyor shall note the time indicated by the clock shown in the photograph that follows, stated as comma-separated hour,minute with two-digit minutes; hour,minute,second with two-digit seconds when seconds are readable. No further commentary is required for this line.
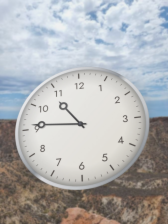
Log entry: 10,46
